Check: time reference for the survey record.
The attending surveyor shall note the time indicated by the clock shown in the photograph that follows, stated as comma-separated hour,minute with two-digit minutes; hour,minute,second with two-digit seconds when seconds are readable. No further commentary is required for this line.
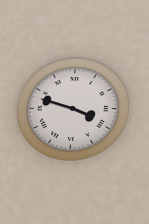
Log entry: 3,48
